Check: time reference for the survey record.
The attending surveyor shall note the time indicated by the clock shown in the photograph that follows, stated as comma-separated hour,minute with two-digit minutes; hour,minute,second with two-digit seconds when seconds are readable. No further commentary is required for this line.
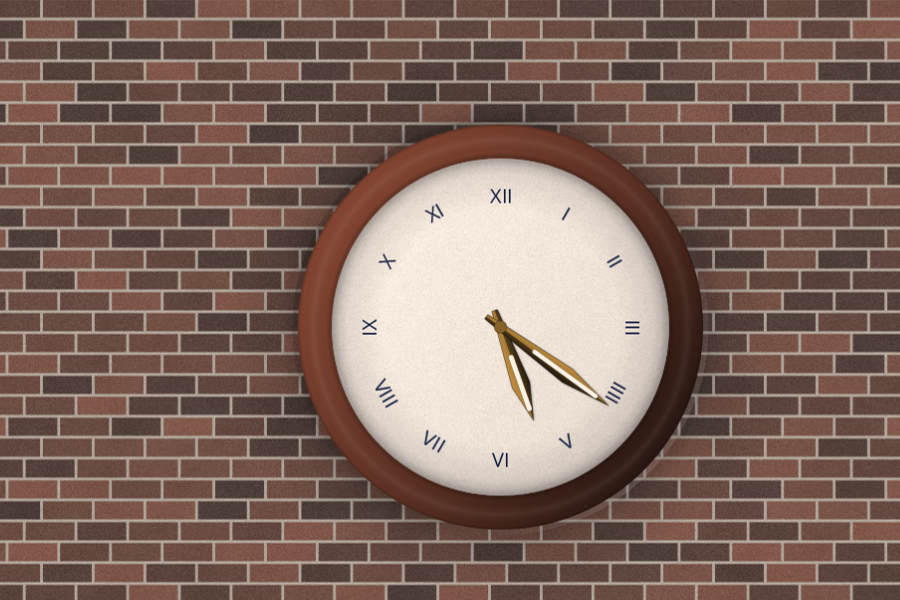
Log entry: 5,21
